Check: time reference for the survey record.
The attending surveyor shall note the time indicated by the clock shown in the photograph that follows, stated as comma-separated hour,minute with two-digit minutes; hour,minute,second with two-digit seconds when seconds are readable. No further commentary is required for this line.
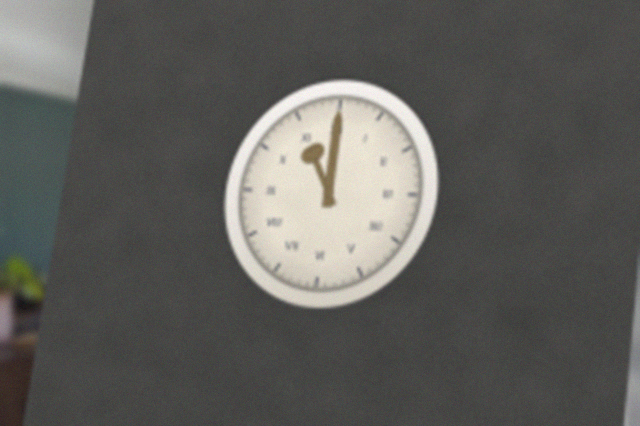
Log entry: 11,00
